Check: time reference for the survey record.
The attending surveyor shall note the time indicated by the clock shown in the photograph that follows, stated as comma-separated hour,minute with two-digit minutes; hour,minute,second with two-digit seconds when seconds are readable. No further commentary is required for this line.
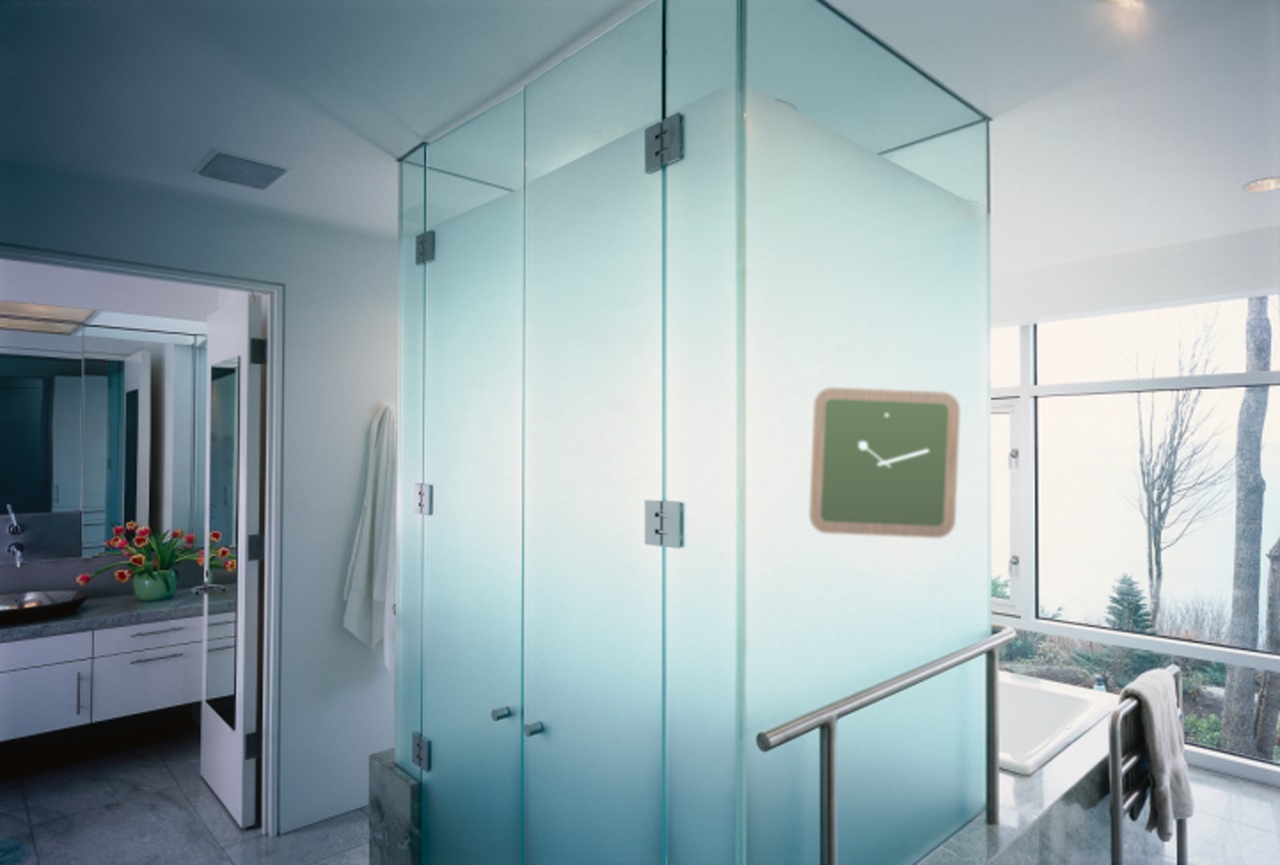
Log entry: 10,12
